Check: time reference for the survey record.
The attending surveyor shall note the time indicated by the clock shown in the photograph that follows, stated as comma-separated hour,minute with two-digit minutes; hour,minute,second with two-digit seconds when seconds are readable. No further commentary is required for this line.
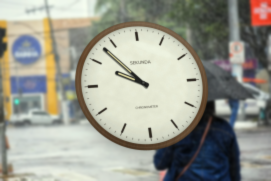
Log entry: 9,53
